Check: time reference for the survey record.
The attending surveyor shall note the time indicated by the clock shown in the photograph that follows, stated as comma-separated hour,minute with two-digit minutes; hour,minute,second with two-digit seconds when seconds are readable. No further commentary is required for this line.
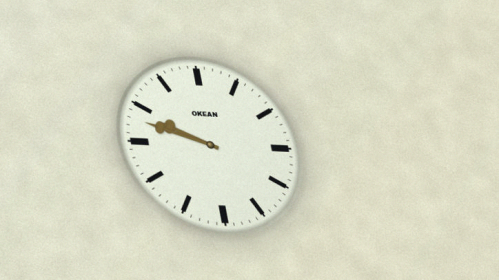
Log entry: 9,48
